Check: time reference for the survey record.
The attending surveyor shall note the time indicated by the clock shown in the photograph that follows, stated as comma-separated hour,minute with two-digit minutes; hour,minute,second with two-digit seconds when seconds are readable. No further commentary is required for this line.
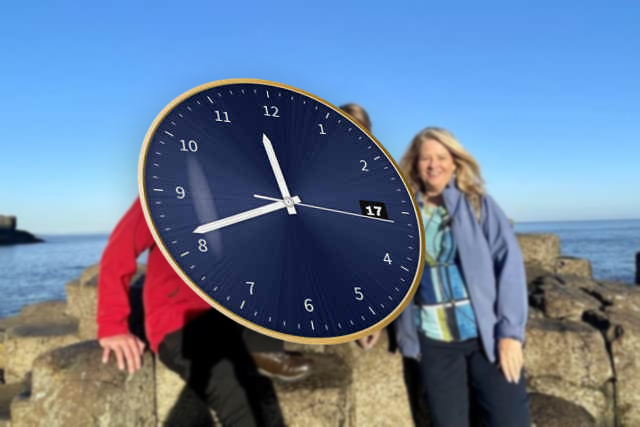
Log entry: 11,41,16
